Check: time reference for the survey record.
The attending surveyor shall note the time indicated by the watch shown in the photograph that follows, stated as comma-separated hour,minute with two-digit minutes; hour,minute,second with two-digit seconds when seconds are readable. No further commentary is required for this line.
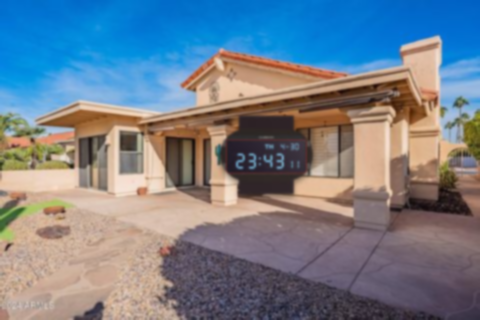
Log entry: 23,43
